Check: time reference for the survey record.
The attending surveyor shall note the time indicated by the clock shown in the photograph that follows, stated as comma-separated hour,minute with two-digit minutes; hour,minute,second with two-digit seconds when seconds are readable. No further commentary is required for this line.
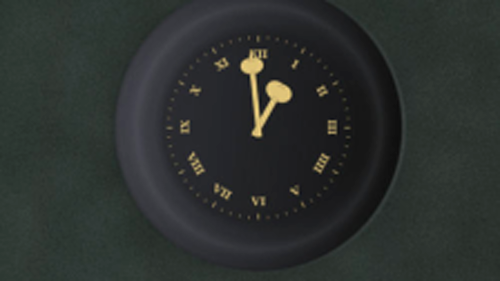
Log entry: 12,59
